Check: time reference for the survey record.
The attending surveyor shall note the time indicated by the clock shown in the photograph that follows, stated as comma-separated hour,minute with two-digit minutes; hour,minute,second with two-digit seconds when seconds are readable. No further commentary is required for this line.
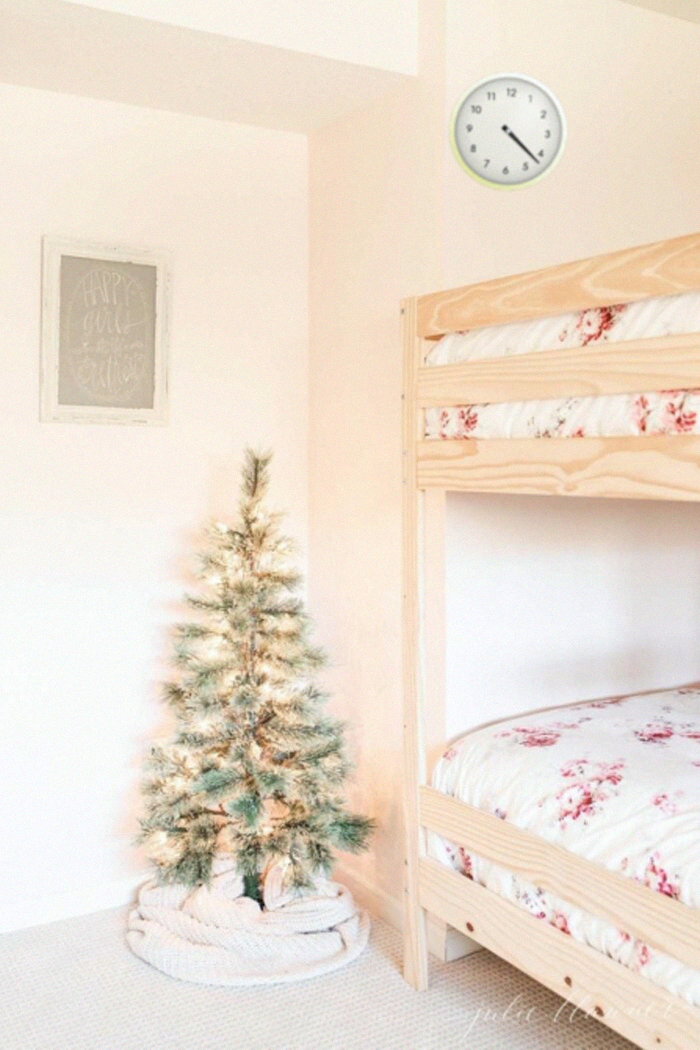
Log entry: 4,22
